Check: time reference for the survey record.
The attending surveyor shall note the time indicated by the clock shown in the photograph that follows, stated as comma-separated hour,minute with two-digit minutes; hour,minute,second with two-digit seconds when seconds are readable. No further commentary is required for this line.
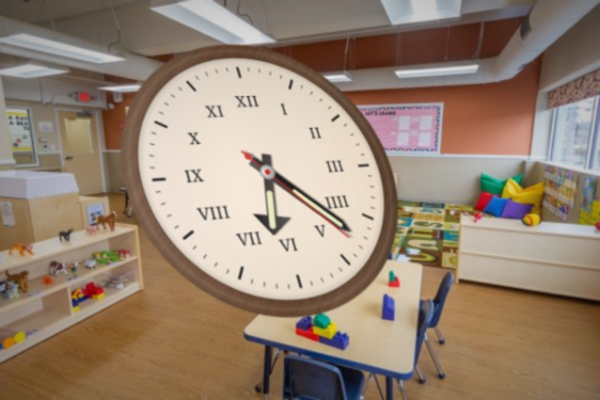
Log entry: 6,22,23
